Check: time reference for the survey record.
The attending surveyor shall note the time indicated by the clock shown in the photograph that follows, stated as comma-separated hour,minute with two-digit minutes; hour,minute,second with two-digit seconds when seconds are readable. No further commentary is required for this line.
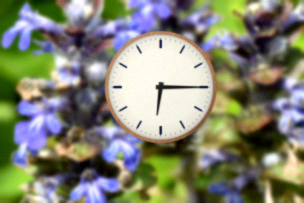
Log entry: 6,15
